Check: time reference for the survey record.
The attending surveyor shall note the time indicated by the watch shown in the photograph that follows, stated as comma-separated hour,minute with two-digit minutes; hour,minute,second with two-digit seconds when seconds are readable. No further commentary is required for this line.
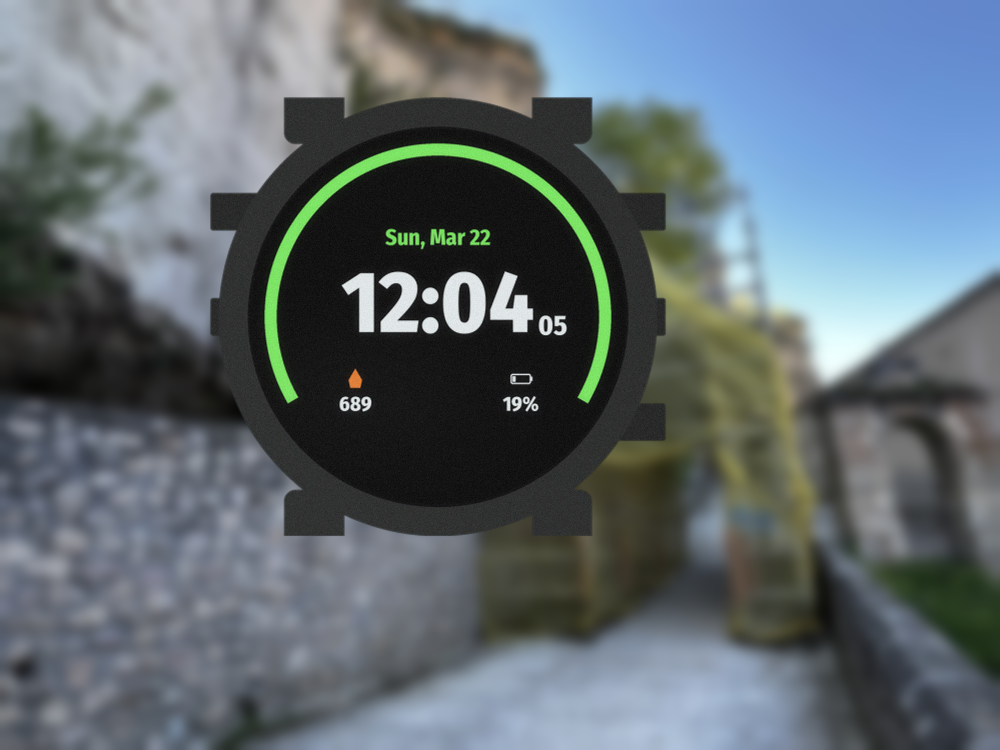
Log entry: 12,04,05
